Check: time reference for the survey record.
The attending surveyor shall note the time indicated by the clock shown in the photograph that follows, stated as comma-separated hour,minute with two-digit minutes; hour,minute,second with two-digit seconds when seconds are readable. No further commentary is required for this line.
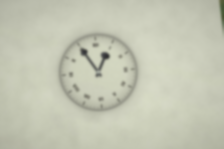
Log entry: 12,55
